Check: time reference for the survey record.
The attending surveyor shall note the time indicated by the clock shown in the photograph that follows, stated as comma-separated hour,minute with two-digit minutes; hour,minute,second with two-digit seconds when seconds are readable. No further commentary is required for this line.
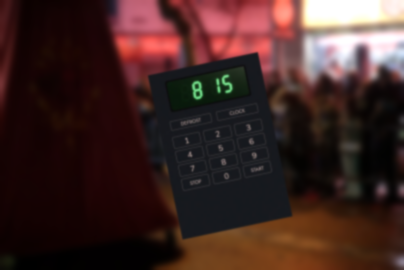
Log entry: 8,15
